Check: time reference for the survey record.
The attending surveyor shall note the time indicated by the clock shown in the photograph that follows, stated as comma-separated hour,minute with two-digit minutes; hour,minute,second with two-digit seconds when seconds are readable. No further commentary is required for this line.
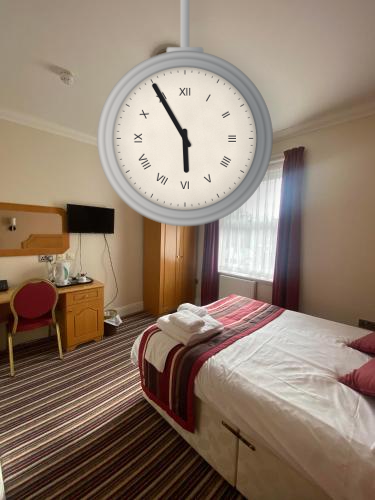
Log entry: 5,55
